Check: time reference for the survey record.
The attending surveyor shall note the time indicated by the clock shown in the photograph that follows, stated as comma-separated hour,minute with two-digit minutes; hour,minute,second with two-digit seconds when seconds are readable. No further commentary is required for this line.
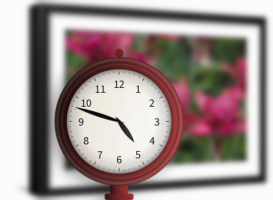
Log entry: 4,48
